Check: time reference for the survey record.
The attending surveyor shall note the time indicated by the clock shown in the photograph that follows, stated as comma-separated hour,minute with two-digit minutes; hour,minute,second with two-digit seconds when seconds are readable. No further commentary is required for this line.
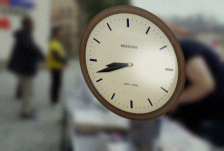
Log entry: 8,42
